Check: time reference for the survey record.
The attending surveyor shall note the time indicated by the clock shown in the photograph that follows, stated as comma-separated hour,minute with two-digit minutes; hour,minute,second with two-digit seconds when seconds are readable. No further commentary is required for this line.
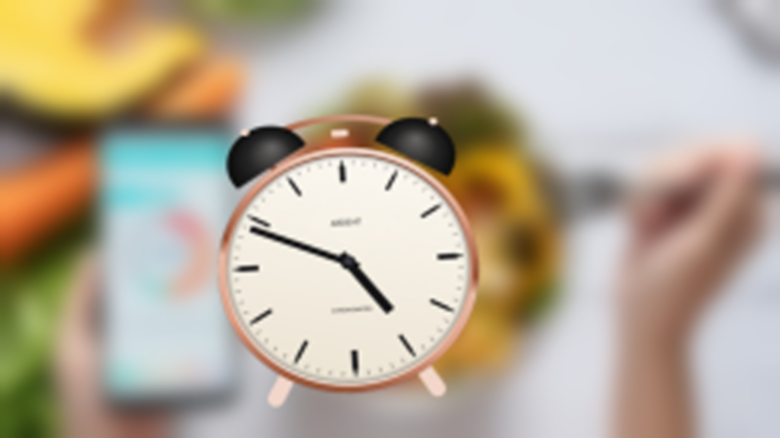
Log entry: 4,49
